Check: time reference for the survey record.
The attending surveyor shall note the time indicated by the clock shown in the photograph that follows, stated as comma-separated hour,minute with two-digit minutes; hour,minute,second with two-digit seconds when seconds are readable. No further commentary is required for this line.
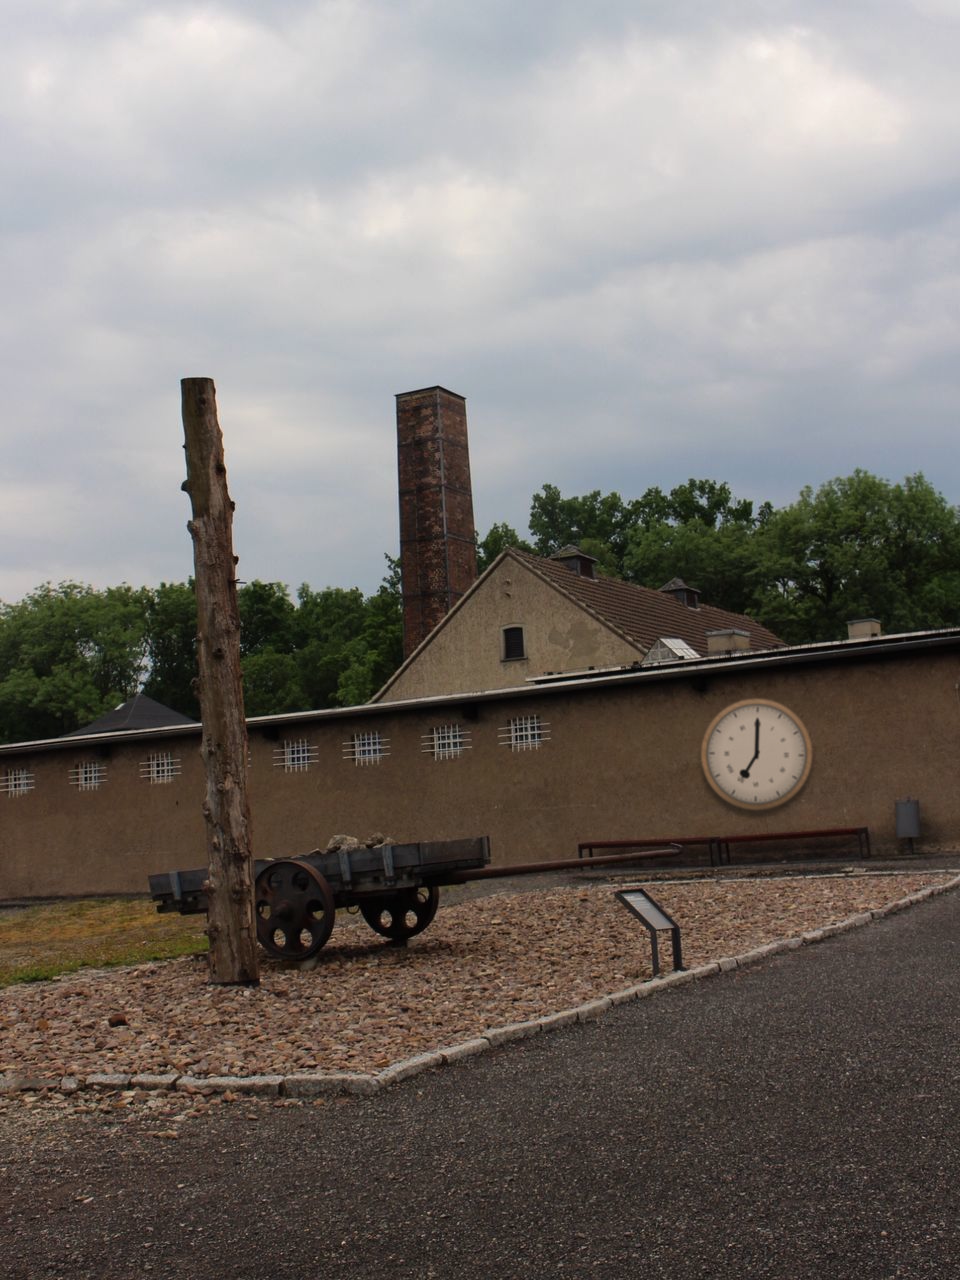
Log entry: 7,00
